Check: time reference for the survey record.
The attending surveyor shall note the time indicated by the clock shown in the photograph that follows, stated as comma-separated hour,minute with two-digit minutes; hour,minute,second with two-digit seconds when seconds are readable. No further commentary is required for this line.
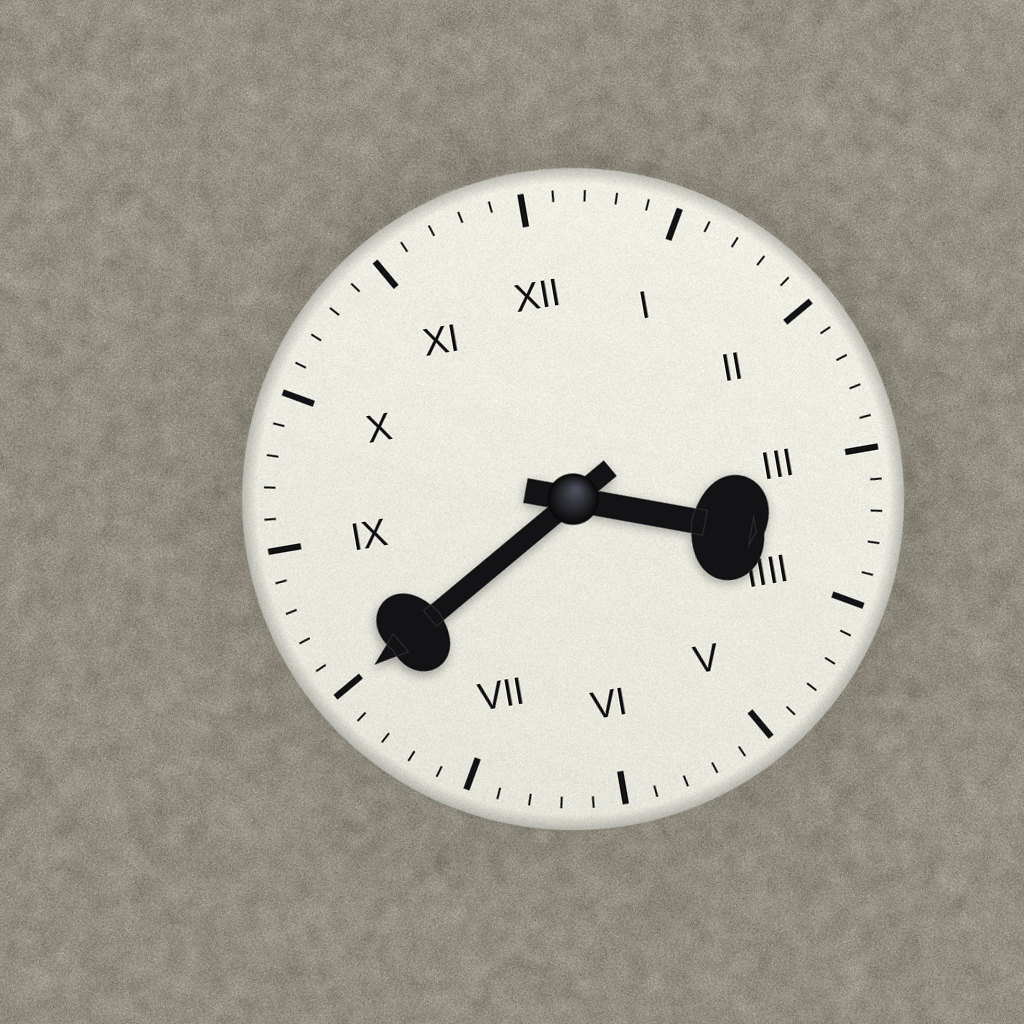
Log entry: 3,40
